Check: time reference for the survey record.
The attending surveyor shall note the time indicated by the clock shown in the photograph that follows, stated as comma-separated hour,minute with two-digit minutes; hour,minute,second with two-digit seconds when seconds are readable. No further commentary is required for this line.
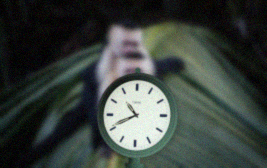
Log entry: 10,41
